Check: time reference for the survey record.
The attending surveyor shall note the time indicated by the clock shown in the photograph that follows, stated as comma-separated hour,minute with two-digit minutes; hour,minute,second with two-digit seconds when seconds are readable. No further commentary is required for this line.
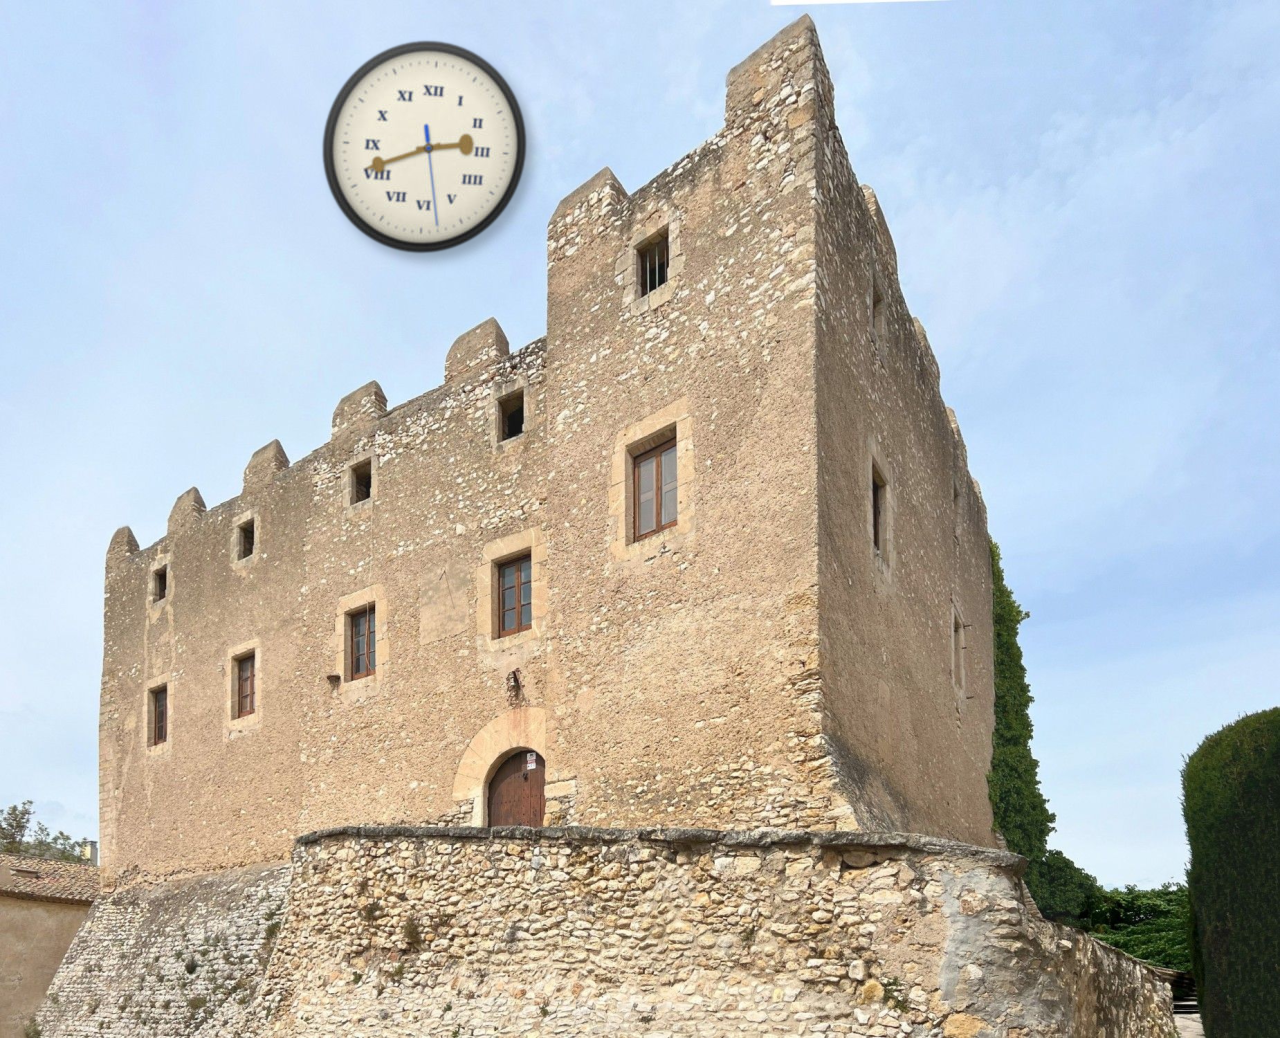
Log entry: 2,41,28
